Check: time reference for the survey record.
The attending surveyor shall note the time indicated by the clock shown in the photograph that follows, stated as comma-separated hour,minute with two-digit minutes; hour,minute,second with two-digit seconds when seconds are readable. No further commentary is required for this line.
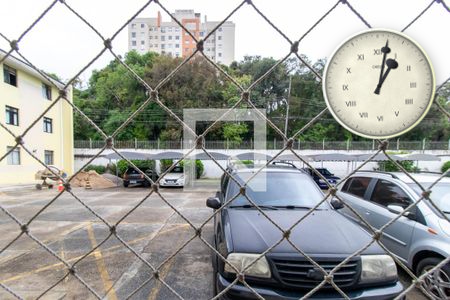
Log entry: 1,02
